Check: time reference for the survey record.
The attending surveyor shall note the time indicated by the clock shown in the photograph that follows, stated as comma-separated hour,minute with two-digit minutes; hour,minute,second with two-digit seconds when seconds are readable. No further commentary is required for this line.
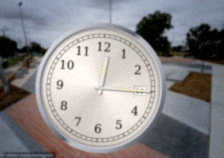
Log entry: 12,15
